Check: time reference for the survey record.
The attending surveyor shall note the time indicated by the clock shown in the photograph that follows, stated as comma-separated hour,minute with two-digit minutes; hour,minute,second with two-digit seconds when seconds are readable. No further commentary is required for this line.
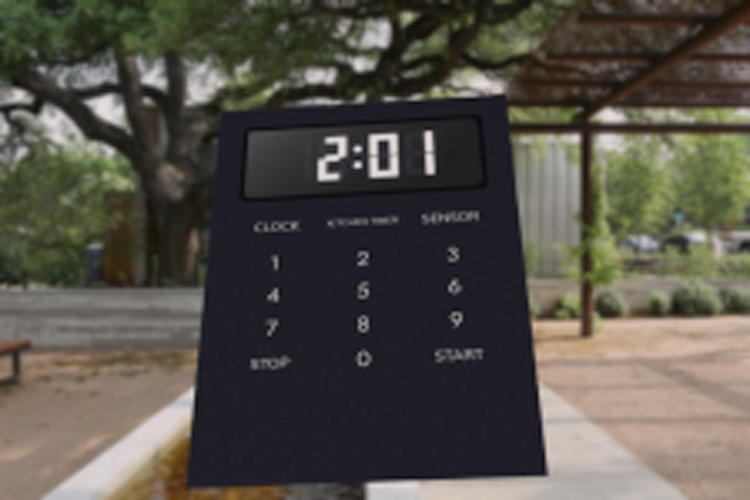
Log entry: 2,01
